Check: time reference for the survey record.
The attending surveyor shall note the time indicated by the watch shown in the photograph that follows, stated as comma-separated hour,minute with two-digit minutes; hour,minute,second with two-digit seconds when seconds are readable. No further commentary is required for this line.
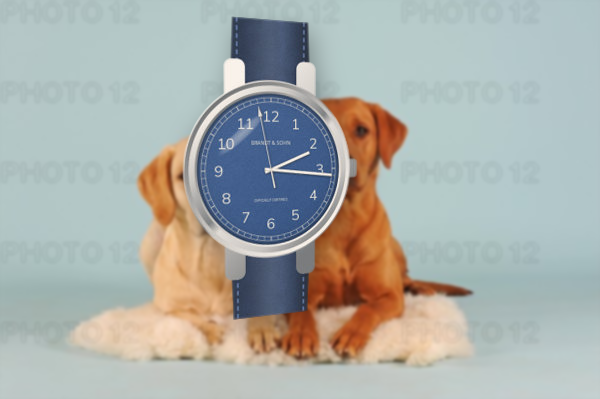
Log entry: 2,15,58
